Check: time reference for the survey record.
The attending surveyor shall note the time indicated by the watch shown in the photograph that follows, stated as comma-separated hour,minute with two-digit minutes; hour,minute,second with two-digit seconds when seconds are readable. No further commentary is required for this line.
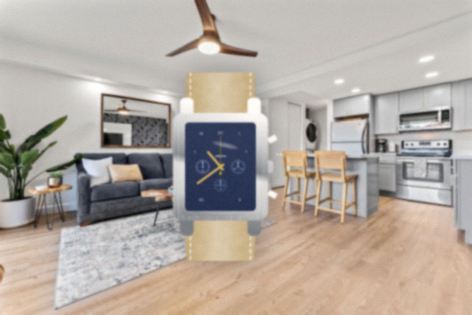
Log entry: 10,39
